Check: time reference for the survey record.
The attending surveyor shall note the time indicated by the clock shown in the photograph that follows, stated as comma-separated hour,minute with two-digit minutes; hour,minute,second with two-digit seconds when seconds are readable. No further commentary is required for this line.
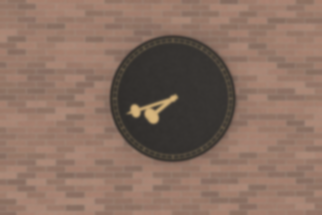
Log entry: 7,42
